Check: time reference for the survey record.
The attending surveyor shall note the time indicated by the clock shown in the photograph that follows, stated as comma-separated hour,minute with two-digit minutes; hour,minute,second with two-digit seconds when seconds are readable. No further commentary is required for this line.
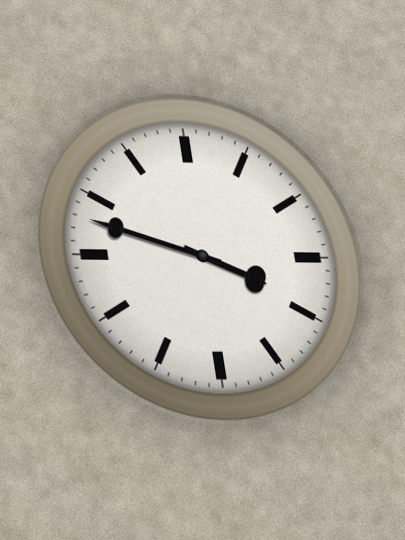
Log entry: 3,48
